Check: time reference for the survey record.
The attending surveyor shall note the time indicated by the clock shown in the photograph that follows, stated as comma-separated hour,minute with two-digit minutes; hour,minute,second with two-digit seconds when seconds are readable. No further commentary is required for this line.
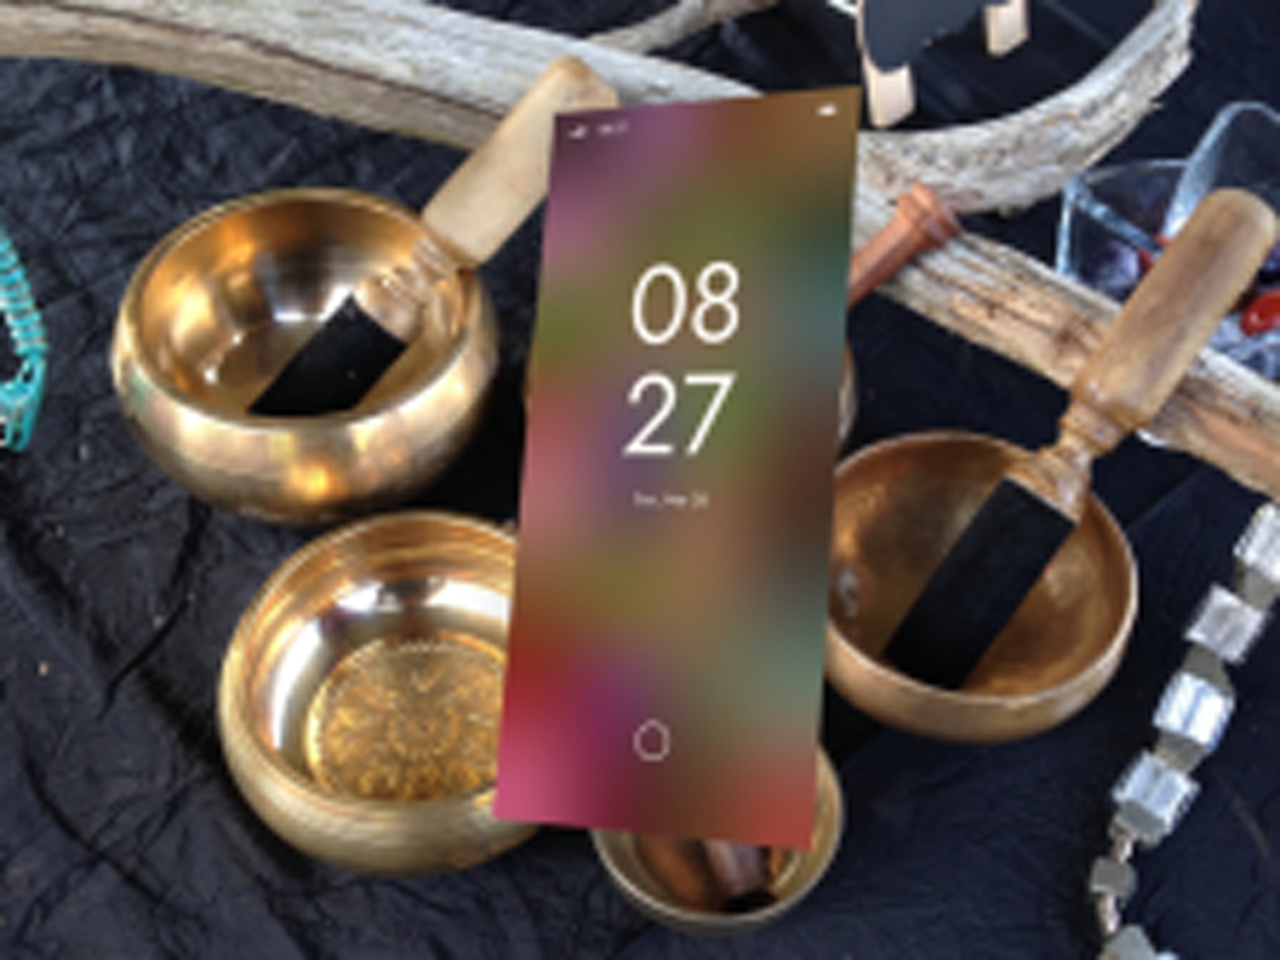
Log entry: 8,27
